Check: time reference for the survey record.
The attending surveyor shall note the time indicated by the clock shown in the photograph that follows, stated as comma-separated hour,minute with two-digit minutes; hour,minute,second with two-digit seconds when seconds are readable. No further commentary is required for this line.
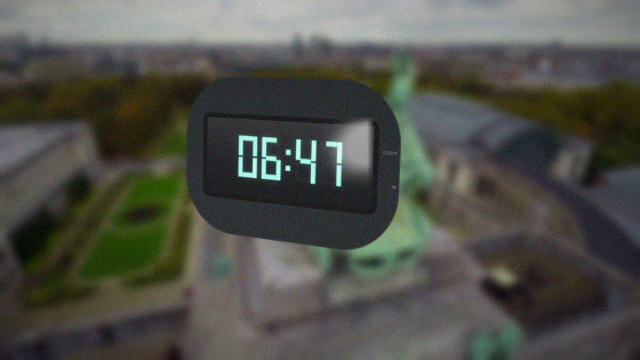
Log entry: 6,47
